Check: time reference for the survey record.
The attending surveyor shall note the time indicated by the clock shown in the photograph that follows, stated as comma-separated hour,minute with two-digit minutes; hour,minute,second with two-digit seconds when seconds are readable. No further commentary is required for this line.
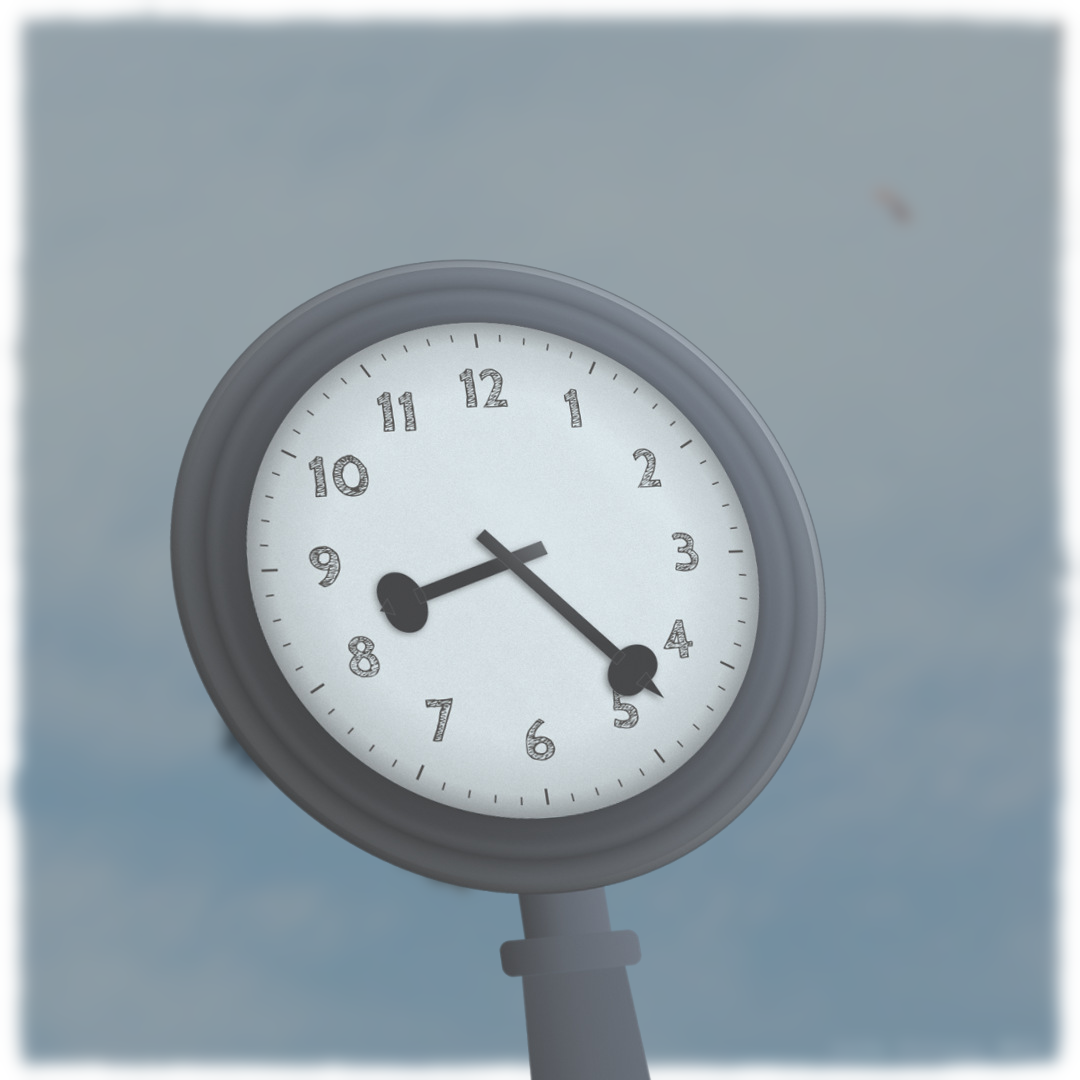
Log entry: 8,23
